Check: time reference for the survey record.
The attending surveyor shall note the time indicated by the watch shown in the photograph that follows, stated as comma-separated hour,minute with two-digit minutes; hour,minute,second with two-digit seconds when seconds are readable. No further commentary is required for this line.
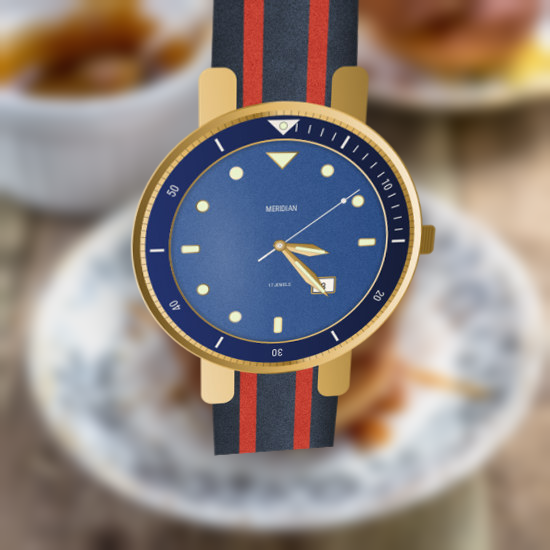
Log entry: 3,23,09
